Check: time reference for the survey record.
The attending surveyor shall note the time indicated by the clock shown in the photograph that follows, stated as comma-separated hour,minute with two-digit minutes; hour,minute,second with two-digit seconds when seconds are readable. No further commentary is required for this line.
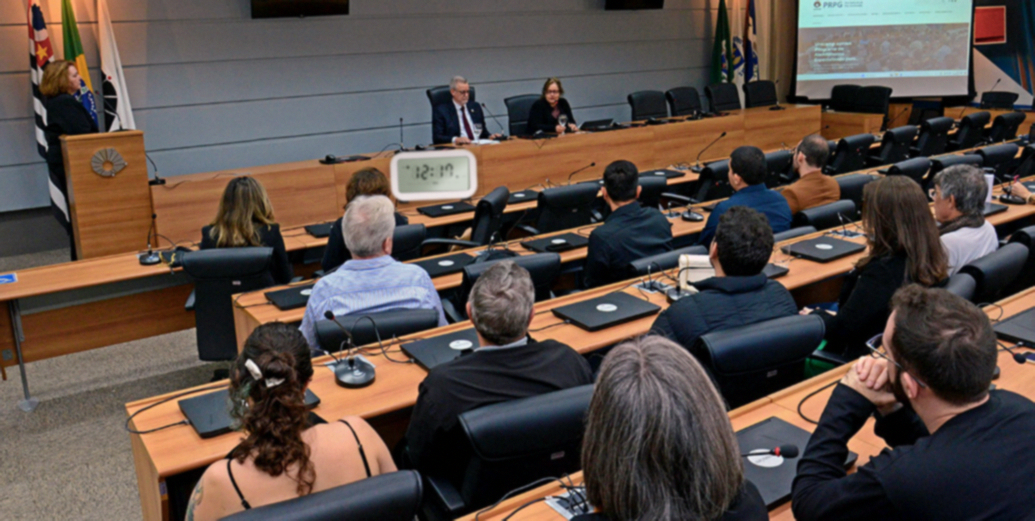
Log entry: 12,17
